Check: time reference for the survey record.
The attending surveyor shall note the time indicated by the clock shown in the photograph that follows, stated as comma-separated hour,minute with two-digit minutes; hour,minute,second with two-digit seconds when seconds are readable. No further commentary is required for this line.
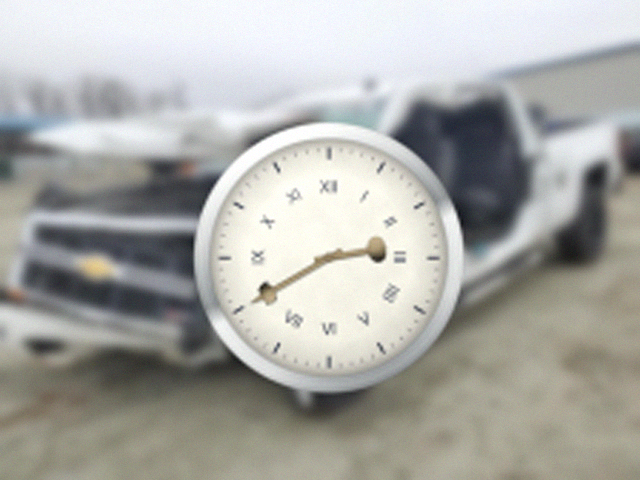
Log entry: 2,40
